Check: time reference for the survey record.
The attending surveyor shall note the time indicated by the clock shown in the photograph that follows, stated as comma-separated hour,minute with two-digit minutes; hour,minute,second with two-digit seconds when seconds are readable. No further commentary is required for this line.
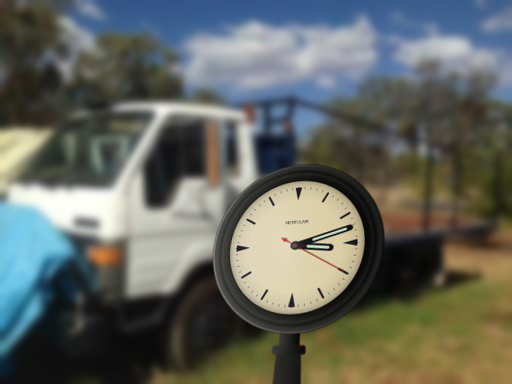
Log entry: 3,12,20
